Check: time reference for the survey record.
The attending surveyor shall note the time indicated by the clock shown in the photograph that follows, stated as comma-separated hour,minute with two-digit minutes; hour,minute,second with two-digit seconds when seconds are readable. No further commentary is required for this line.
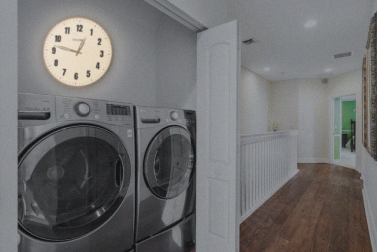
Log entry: 12,47
